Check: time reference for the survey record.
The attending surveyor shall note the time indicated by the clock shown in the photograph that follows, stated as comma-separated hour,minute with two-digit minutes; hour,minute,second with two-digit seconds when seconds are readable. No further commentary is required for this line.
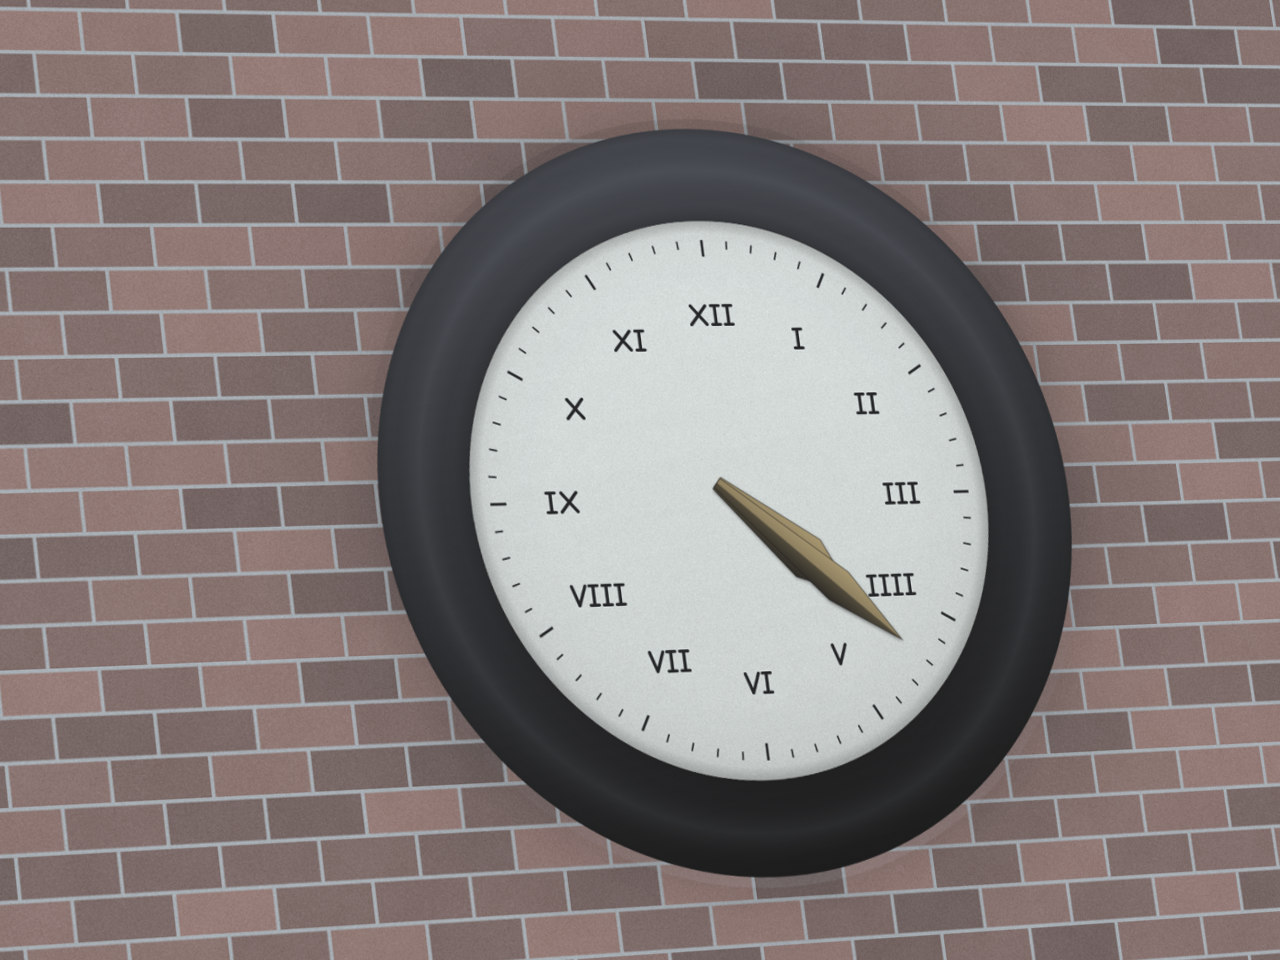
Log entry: 4,22
